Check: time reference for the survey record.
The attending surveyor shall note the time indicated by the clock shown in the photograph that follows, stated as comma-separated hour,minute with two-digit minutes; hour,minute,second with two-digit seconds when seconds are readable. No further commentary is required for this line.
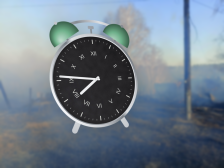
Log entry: 7,46
